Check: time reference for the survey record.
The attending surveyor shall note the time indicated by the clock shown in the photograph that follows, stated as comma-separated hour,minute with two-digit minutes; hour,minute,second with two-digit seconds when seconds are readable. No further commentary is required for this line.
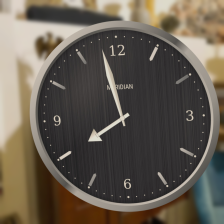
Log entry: 7,58
